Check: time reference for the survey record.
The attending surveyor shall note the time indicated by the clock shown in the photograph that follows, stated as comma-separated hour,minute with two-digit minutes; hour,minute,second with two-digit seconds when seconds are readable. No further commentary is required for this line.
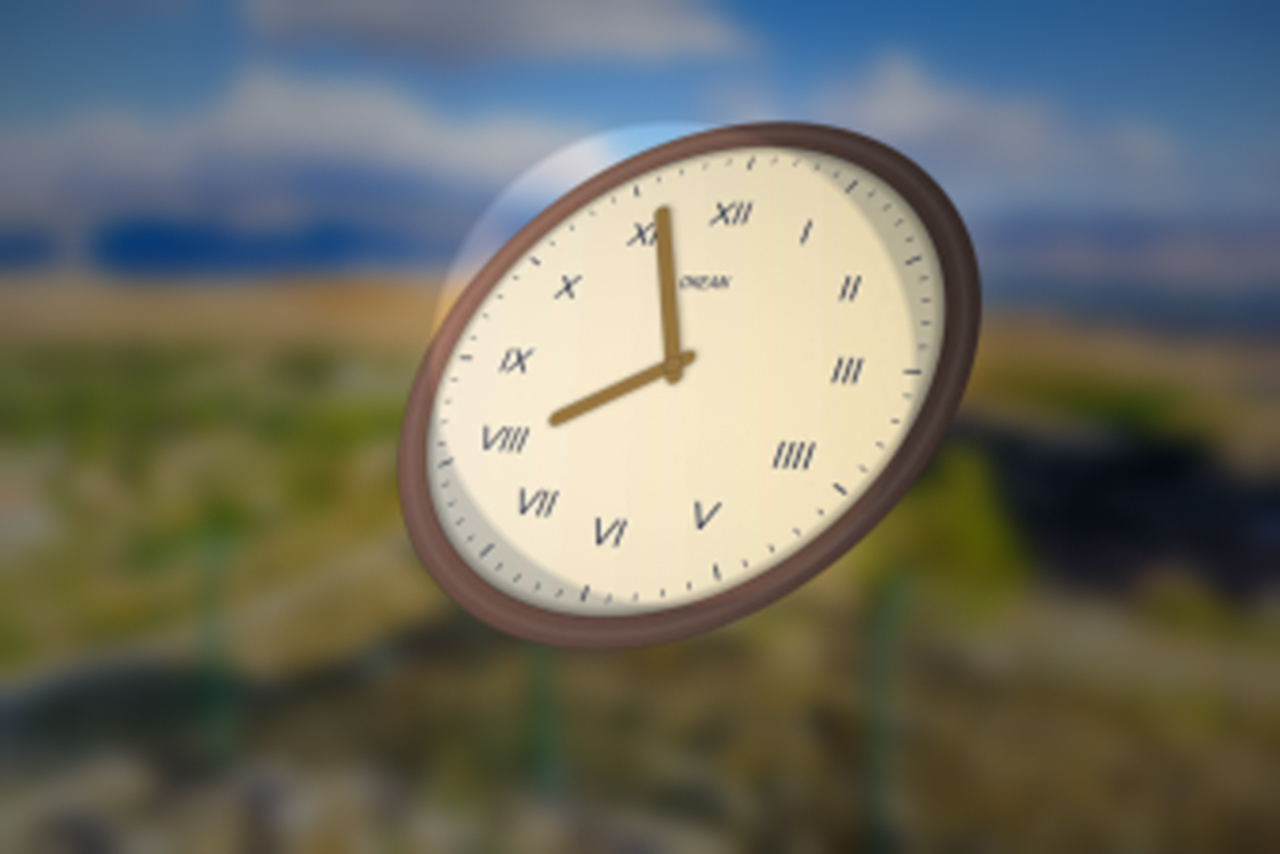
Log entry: 7,56
